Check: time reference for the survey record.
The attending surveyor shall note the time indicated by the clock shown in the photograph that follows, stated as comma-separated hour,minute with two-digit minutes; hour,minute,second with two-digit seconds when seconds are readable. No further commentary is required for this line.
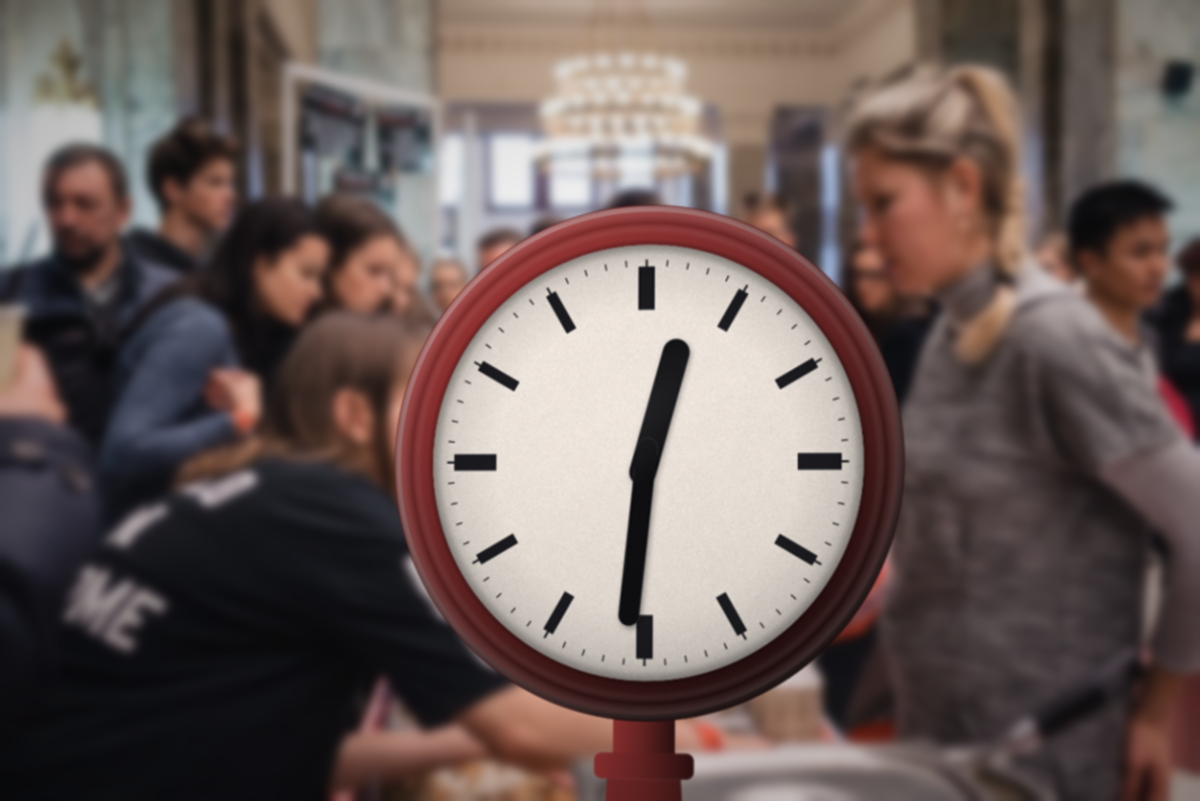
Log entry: 12,31
